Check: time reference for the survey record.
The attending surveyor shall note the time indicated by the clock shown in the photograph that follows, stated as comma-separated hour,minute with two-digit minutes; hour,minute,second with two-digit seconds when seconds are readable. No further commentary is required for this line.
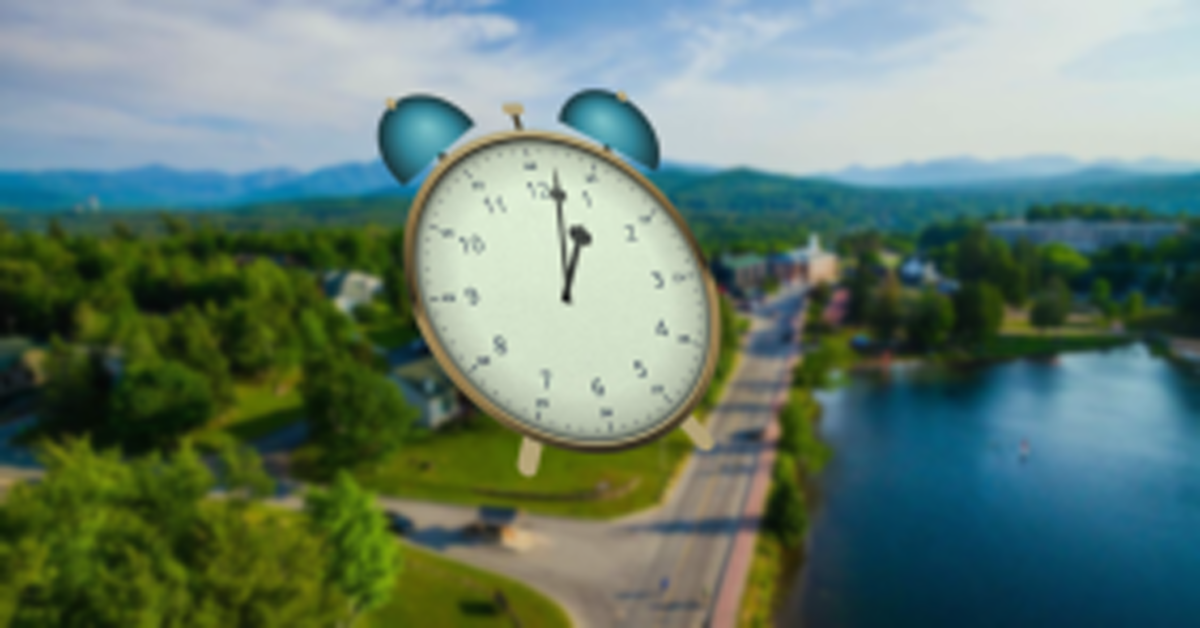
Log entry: 1,02
